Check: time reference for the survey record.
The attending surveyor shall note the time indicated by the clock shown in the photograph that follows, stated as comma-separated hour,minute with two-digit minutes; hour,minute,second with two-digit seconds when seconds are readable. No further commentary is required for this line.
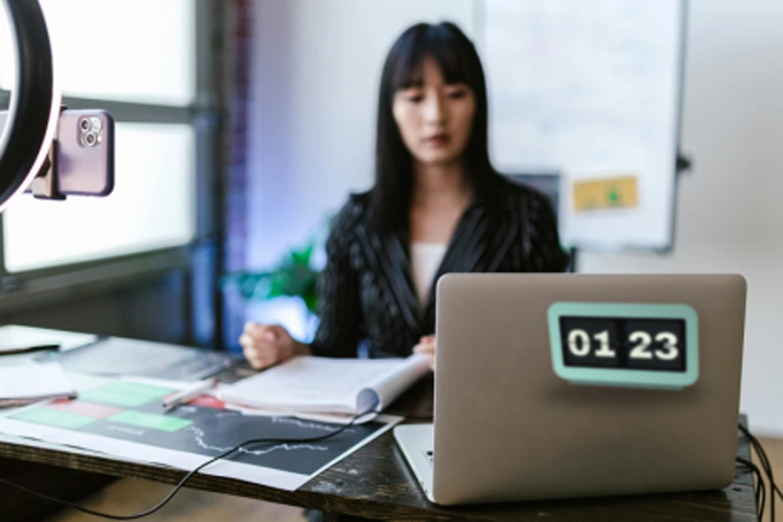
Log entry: 1,23
